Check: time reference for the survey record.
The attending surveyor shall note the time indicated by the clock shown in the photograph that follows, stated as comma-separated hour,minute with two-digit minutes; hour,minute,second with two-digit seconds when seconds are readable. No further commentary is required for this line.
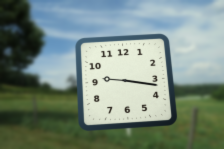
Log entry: 9,17
